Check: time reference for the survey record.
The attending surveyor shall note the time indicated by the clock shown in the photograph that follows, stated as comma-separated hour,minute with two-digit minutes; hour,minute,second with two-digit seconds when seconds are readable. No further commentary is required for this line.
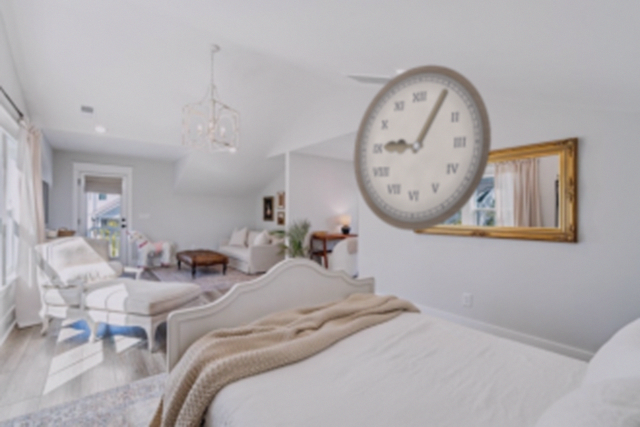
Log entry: 9,05
